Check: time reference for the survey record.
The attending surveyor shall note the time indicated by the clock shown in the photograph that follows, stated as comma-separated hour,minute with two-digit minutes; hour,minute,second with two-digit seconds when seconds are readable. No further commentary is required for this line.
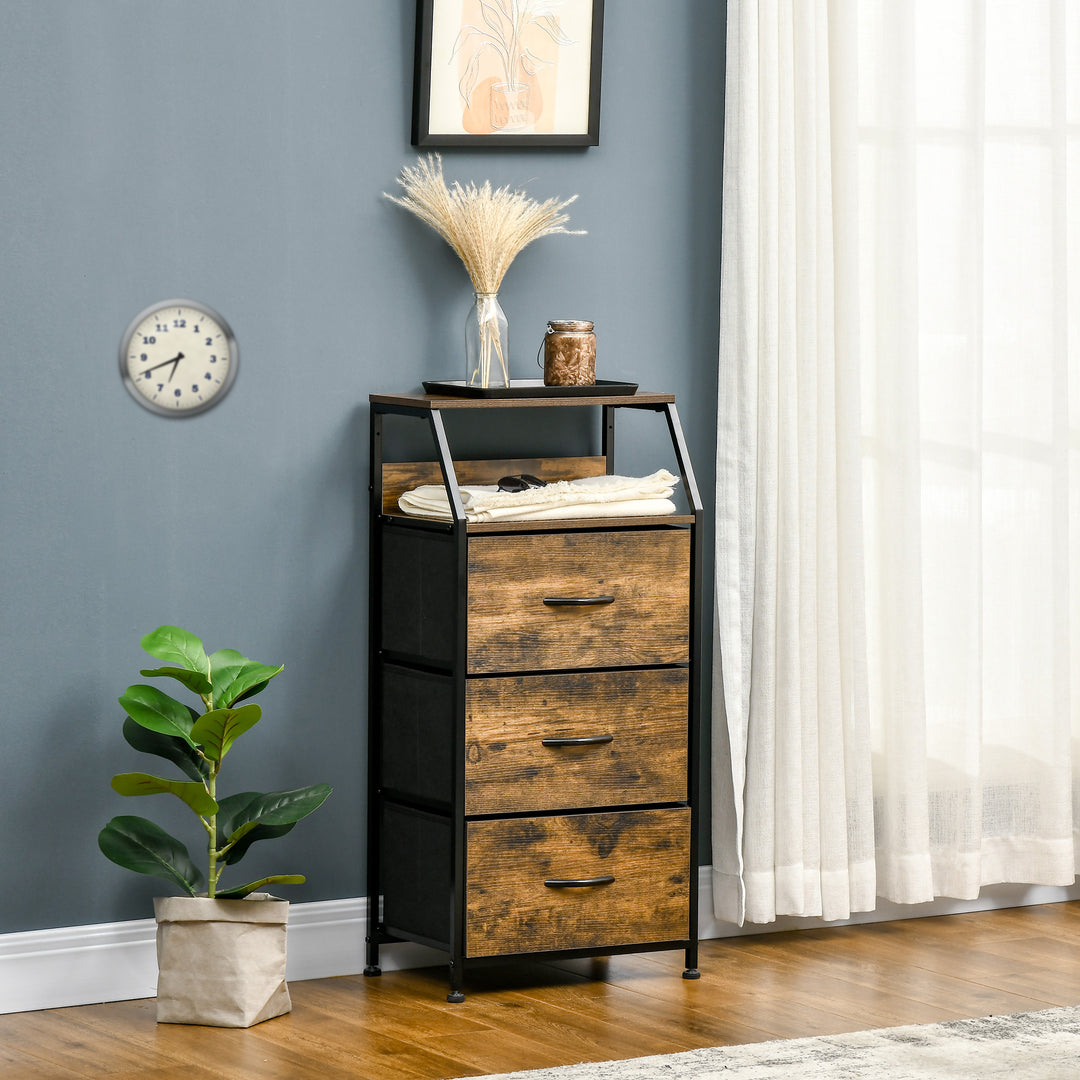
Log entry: 6,41
